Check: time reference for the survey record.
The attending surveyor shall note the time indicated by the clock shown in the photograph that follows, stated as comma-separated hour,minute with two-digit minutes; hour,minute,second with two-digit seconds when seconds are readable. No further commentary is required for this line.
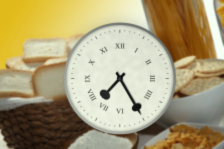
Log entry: 7,25
